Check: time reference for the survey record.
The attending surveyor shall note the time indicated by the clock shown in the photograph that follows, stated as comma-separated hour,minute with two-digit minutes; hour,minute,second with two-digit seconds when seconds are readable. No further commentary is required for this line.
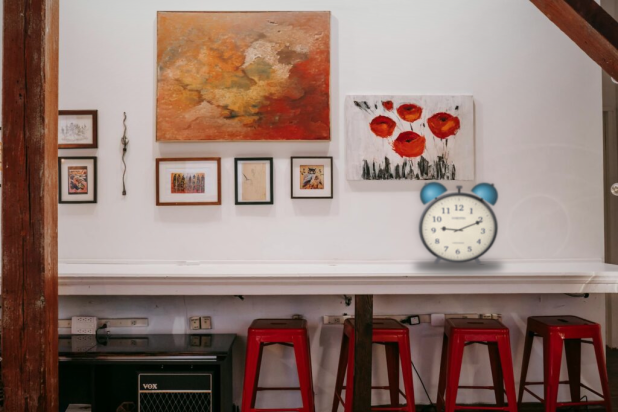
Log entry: 9,11
